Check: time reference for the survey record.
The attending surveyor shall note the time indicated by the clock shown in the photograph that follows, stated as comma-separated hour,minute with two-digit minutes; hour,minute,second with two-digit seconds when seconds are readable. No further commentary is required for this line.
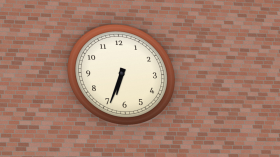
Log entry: 6,34
